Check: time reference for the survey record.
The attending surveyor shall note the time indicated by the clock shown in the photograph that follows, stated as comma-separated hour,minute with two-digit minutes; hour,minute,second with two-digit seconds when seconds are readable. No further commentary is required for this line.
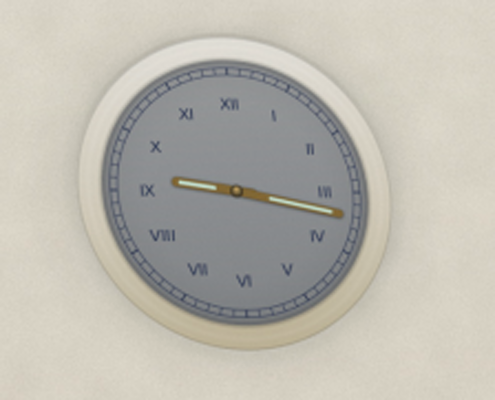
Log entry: 9,17
